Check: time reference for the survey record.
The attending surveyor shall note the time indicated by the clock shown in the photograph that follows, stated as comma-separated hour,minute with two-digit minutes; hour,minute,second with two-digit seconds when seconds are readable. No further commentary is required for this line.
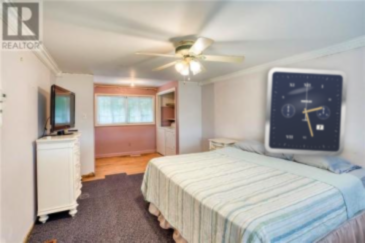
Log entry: 2,27
